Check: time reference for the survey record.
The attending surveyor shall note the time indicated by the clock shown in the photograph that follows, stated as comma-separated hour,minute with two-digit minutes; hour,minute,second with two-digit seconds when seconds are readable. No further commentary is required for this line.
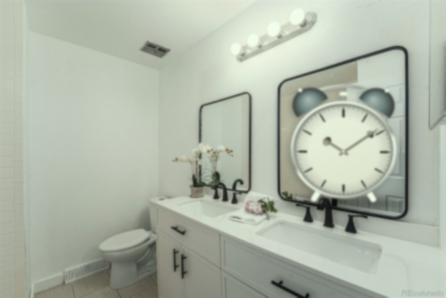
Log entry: 10,09
